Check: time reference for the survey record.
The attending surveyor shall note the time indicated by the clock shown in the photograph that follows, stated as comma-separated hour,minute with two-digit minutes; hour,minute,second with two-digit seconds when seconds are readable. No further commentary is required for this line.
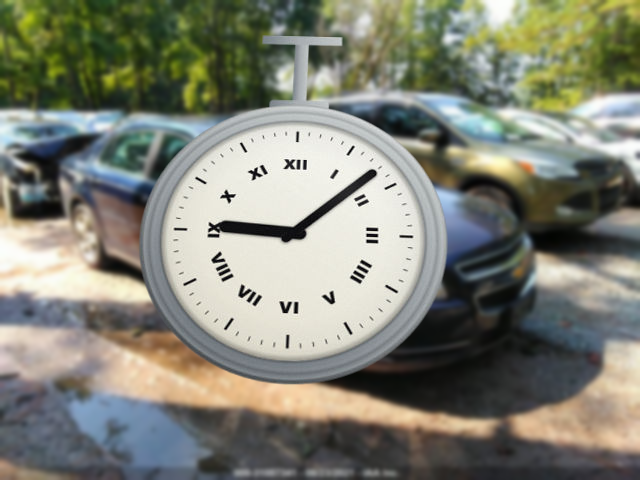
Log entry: 9,08
